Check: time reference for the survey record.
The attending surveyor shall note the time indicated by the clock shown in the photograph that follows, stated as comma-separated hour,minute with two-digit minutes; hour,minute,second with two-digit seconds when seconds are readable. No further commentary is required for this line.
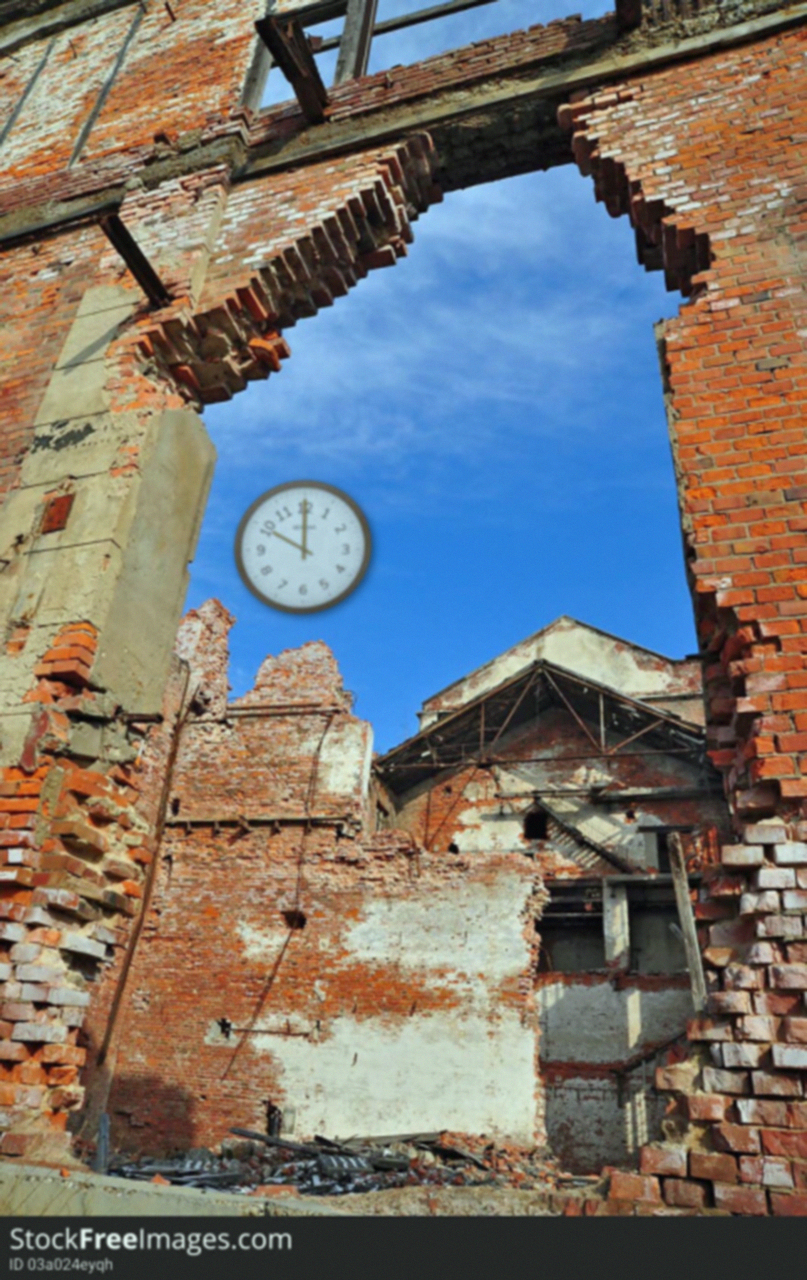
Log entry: 10,00
